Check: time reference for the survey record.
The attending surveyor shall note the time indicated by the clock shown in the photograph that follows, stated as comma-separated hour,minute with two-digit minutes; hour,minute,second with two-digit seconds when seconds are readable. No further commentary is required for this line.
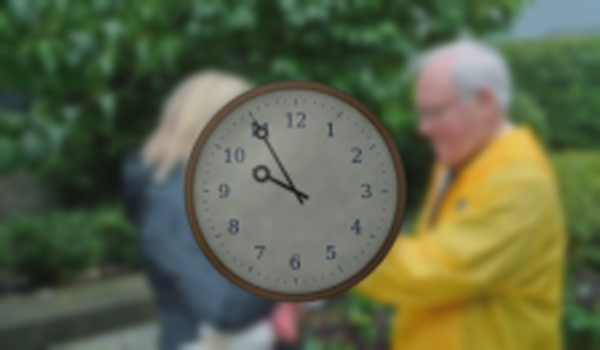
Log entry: 9,55
